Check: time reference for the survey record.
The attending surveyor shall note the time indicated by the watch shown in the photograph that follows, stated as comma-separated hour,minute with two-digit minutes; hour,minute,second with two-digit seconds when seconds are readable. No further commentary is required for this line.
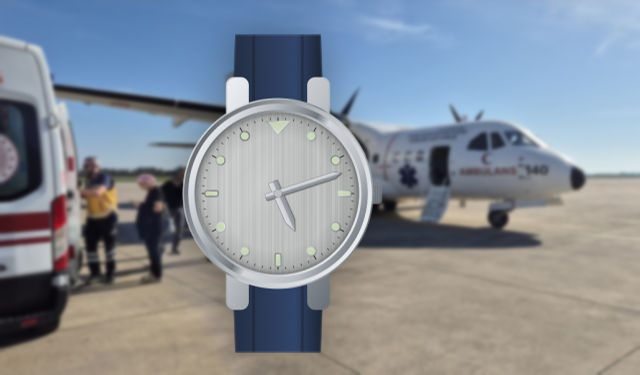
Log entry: 5,12
